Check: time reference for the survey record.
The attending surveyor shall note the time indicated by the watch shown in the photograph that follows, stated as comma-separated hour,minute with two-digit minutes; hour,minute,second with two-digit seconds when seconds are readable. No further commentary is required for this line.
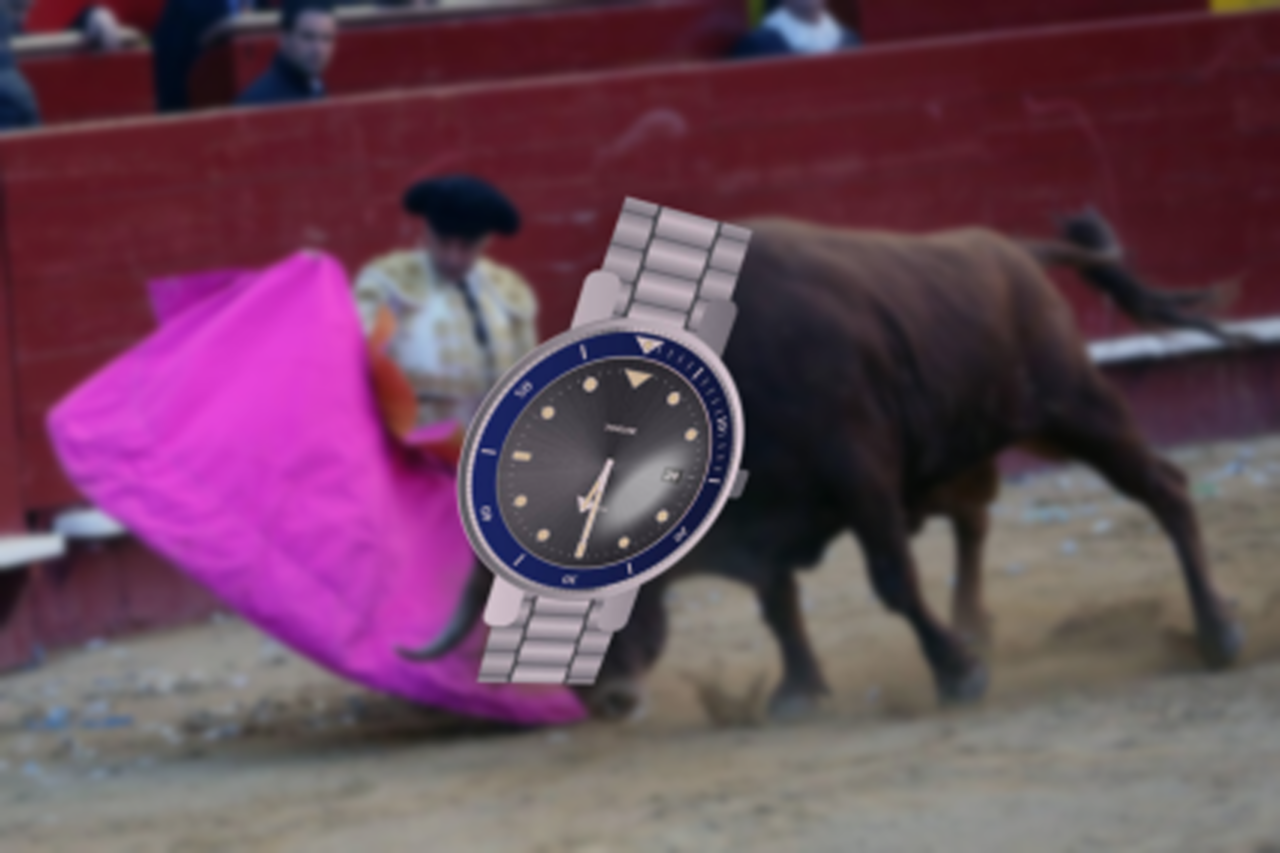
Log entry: 6,30
